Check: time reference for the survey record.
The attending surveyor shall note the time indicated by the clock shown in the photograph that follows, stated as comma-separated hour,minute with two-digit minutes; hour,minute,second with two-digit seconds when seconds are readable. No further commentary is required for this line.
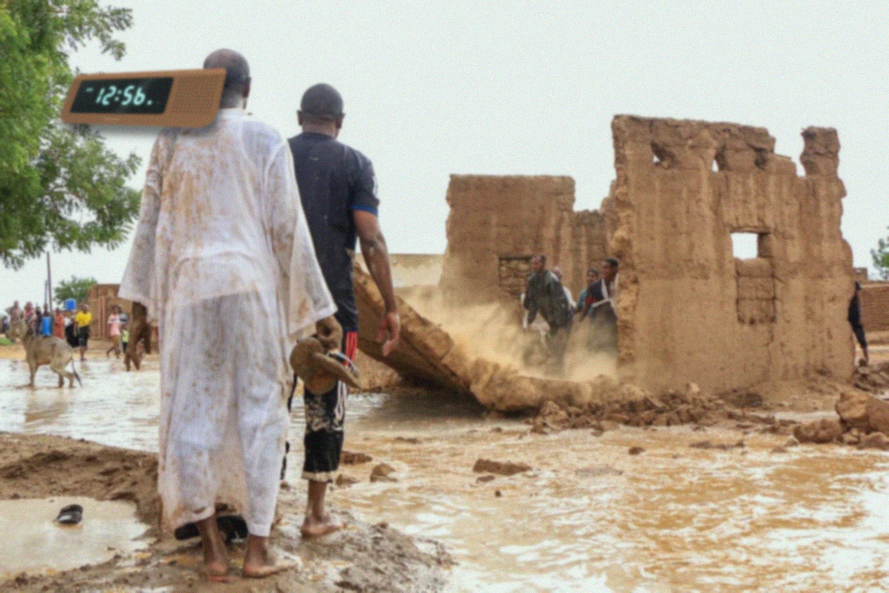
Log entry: 12,56
